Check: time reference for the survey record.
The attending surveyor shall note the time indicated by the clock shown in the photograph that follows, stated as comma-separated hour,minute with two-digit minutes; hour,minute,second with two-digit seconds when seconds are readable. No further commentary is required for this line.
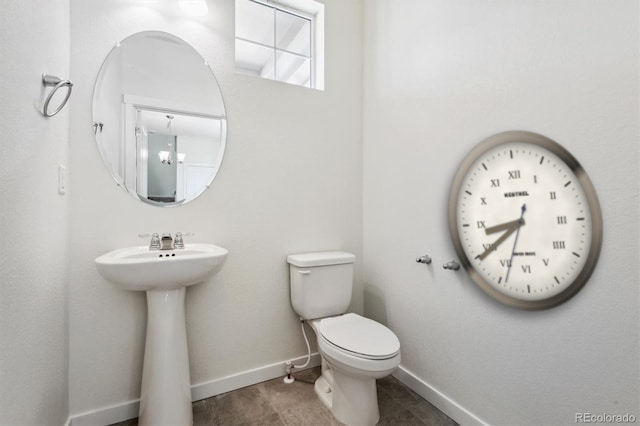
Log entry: 8,39,34
